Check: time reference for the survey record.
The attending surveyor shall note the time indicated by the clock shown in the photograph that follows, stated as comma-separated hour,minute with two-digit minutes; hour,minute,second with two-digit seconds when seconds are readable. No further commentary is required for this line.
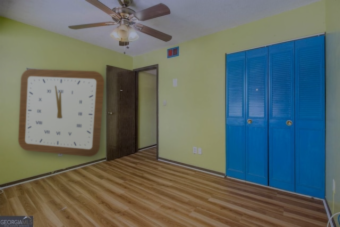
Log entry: 11,58
